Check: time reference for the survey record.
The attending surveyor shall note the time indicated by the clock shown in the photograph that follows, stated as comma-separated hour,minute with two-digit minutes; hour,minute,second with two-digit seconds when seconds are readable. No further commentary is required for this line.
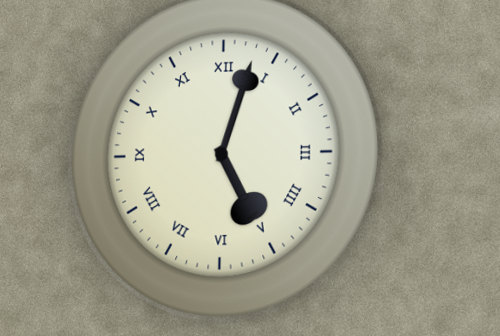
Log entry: 5,03
